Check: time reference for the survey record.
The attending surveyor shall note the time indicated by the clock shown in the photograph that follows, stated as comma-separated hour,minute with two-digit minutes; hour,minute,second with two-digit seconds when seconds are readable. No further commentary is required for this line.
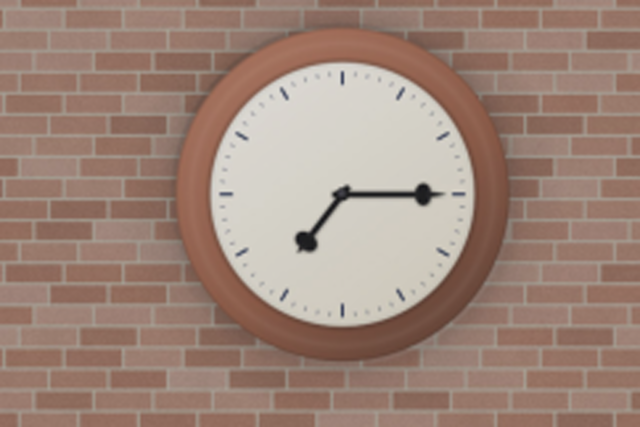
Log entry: 7,15
